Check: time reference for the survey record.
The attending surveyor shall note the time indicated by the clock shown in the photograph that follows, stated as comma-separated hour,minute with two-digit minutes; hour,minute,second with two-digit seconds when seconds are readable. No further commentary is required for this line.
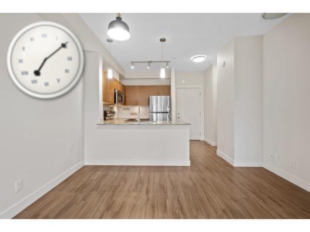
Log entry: 7,09
